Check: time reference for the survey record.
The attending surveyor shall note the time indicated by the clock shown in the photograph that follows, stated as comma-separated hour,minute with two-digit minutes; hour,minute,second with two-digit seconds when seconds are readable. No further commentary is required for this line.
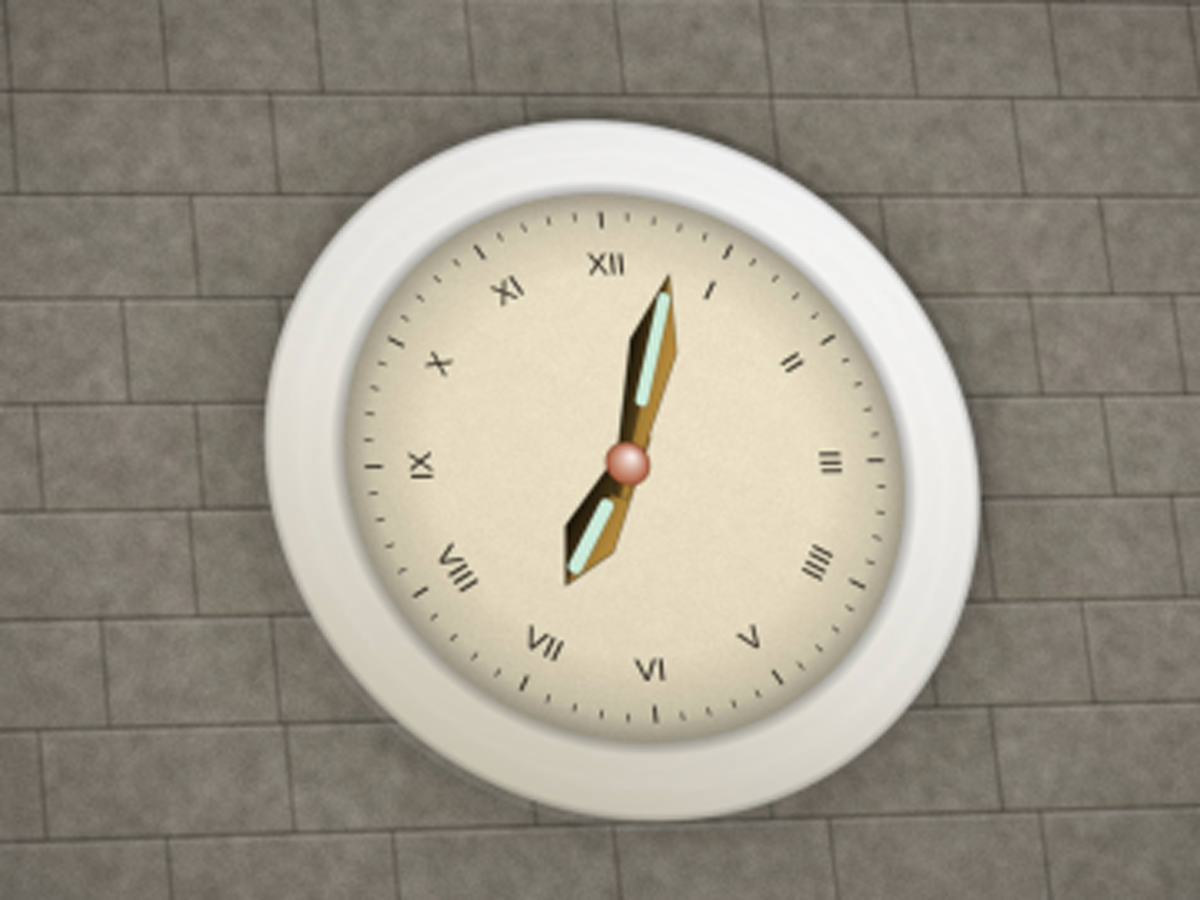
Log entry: 7,03
